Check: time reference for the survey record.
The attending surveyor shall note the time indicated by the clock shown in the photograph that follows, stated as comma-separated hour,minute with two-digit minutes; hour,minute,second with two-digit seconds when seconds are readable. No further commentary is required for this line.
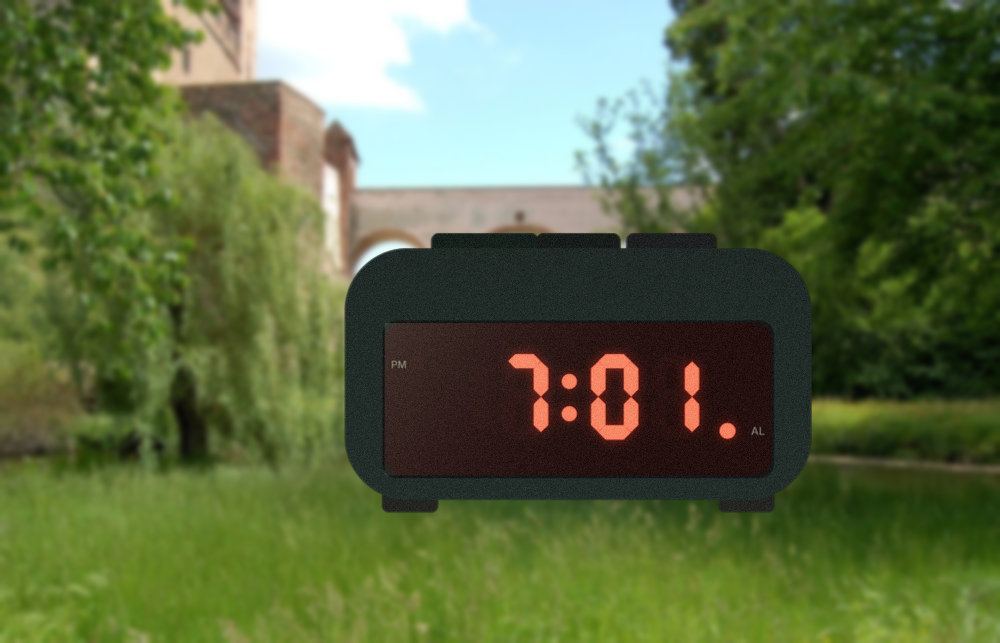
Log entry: 7,01
